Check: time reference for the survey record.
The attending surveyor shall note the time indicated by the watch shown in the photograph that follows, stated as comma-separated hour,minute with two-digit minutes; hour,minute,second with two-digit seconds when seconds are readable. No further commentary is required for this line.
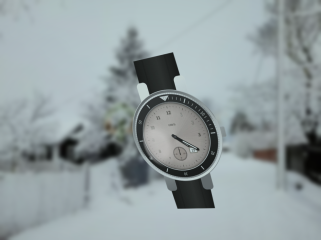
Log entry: 4,21
